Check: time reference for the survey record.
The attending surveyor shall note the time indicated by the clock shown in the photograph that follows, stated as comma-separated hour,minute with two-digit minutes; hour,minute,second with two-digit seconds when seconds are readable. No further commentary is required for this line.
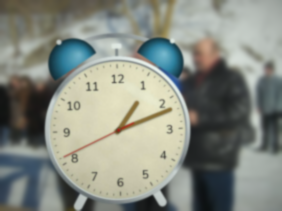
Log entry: 1,11,41
